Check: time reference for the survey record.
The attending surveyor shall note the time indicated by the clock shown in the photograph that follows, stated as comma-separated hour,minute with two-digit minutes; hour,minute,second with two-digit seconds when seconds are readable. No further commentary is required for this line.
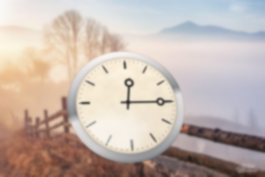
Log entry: 12,15
